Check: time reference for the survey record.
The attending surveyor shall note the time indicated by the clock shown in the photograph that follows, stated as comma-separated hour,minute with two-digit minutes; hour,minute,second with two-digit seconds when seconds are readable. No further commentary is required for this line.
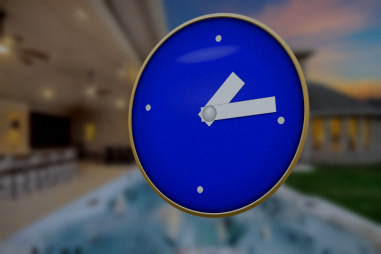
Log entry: 1,13
